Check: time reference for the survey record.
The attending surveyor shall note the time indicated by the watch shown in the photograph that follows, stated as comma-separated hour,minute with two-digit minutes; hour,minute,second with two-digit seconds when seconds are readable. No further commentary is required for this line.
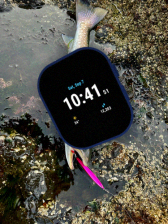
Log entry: 10,41
